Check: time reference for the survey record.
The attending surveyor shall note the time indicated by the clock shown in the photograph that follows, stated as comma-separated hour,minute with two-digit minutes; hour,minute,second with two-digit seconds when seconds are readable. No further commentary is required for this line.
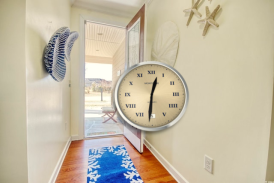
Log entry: 12,31
